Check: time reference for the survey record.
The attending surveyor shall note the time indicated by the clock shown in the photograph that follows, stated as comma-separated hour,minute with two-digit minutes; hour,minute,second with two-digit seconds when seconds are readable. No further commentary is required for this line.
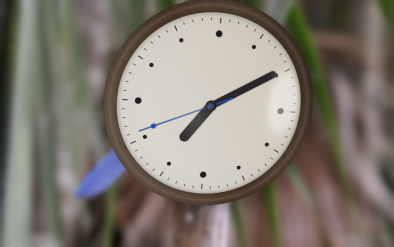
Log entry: 7,09,41
